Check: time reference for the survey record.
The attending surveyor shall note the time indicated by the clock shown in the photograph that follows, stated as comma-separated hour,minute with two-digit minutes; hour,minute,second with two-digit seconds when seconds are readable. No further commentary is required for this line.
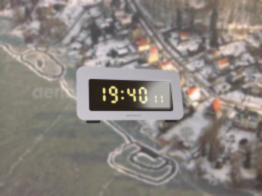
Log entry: 19,40,11
